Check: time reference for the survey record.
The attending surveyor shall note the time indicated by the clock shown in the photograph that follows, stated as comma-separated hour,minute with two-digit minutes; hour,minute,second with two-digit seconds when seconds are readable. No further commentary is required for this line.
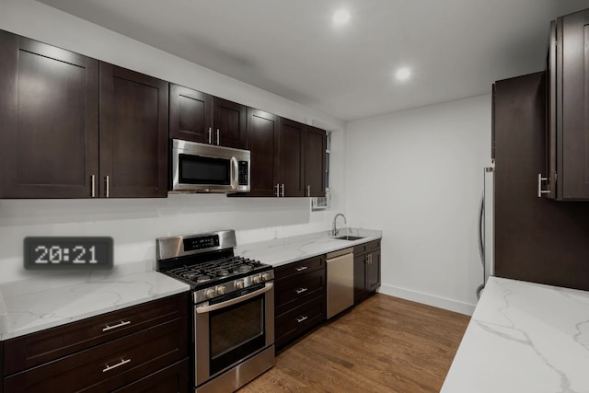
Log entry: 20,21
